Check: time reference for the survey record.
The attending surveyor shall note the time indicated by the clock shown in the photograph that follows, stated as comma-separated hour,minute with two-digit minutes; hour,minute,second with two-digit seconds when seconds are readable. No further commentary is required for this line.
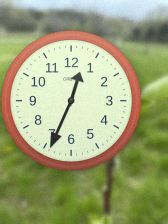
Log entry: 12,34
